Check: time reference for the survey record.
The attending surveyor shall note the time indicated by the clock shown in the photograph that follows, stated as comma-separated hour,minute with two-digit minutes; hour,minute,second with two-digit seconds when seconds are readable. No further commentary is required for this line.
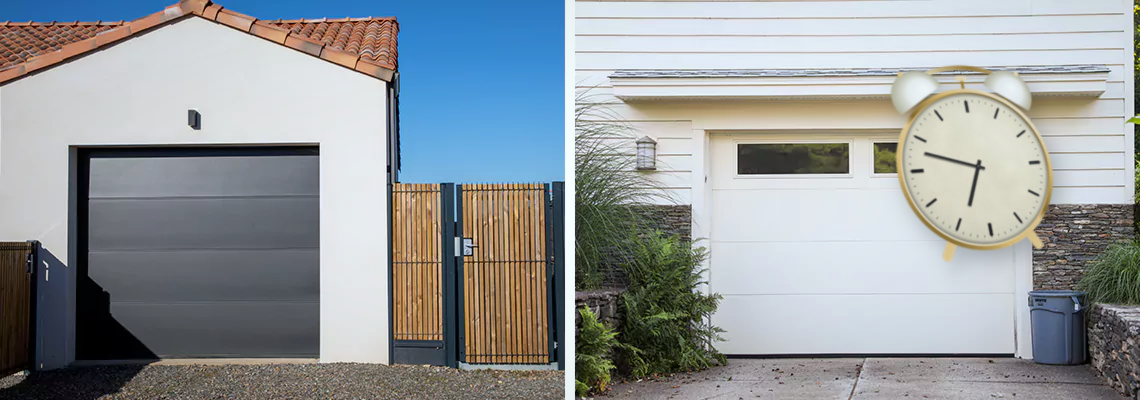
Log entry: 6,48
